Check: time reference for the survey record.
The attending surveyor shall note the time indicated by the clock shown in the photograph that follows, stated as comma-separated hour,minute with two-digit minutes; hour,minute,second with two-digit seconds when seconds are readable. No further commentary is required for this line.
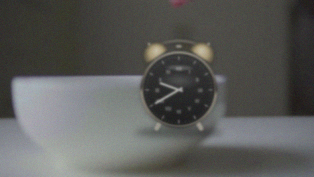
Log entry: 9,40
